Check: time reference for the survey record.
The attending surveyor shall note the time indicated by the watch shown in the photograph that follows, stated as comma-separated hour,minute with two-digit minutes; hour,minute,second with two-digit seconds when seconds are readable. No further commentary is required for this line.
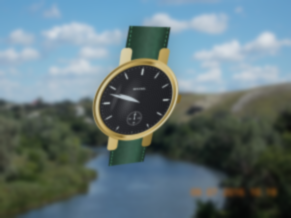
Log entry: 9,48
